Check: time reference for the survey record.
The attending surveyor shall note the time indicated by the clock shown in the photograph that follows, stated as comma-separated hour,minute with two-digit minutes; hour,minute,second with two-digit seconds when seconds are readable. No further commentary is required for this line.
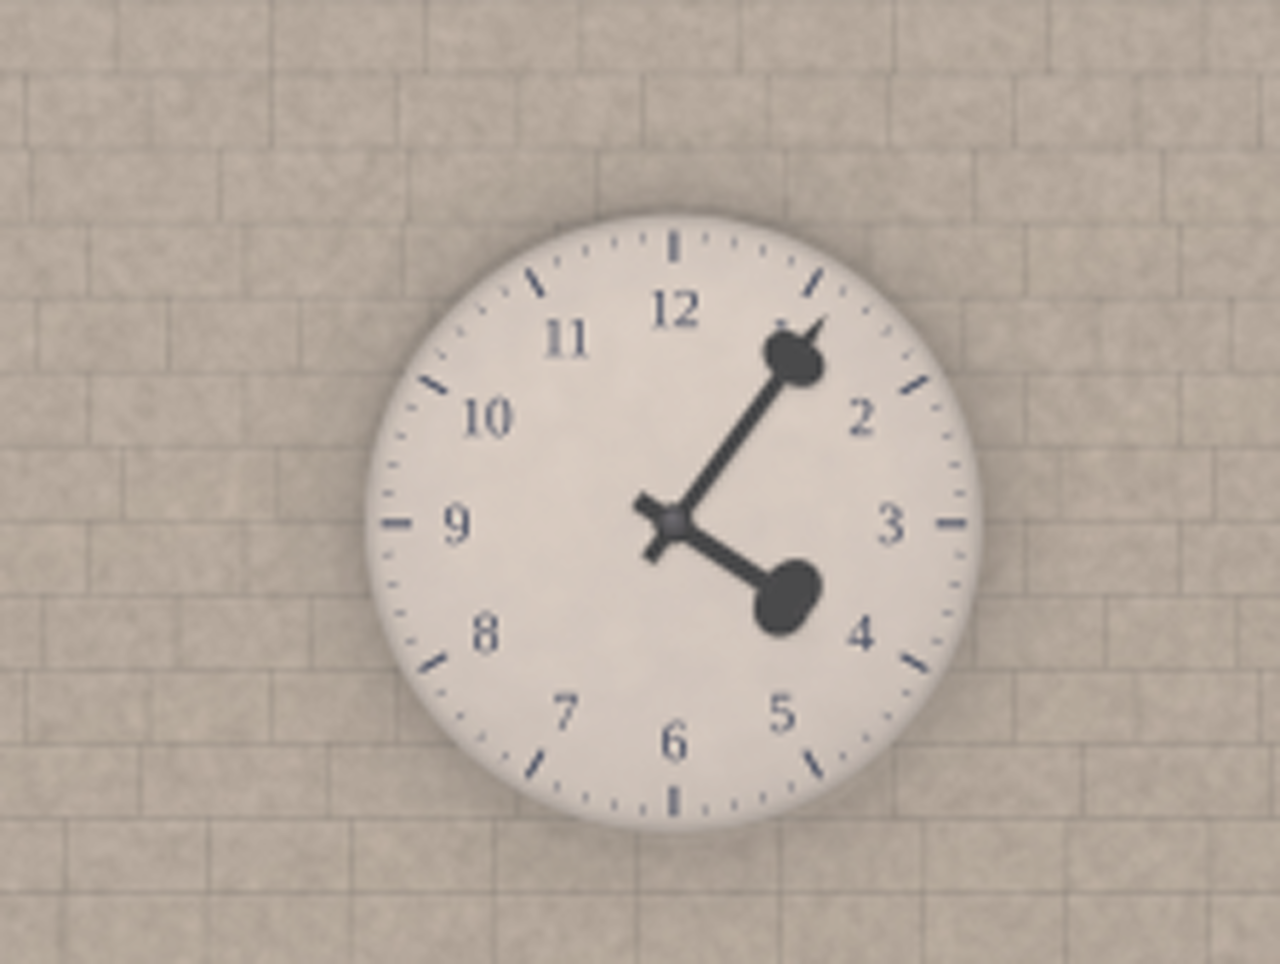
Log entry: 4,06
